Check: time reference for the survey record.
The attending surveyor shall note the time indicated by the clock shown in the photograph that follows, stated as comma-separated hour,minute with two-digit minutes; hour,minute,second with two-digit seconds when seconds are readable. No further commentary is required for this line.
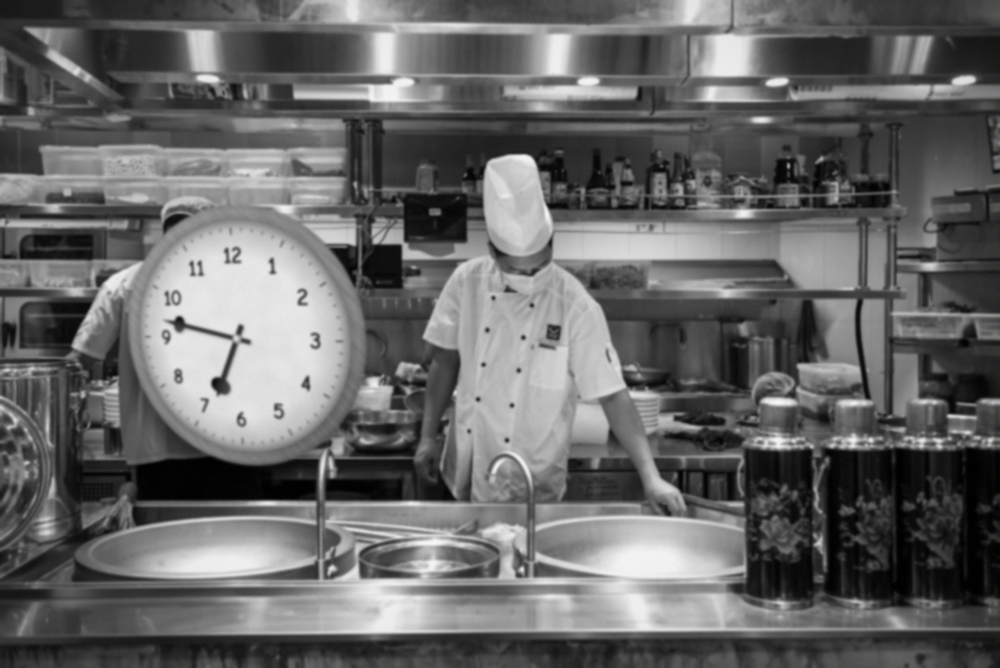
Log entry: 6,47
